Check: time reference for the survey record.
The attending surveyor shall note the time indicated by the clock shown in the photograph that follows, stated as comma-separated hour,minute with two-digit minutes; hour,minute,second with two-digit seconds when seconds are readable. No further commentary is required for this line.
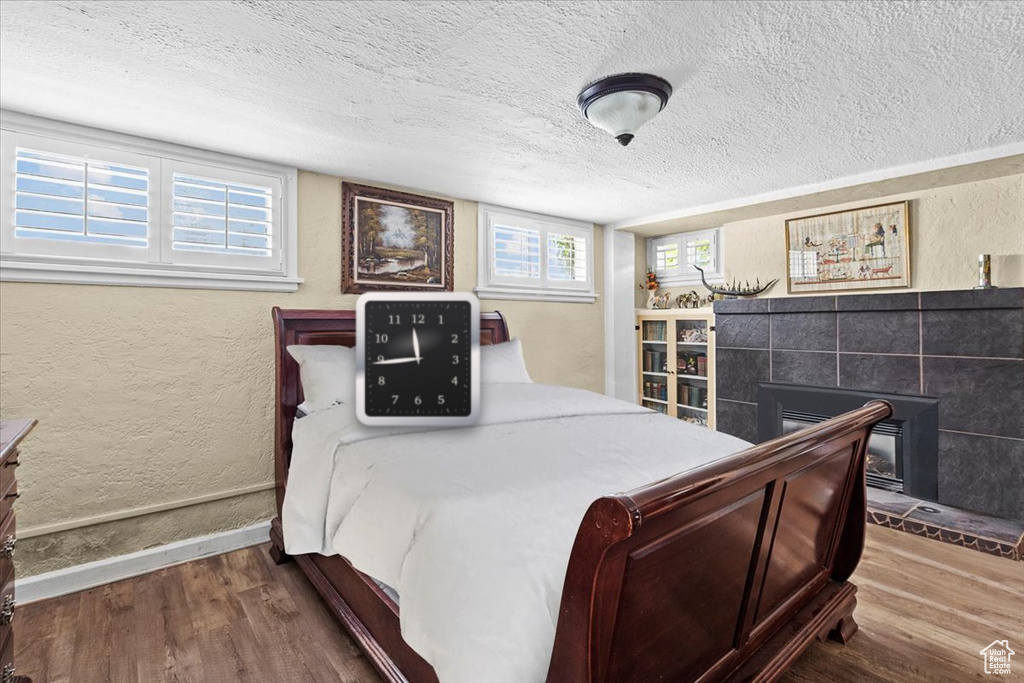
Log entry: 11,44
